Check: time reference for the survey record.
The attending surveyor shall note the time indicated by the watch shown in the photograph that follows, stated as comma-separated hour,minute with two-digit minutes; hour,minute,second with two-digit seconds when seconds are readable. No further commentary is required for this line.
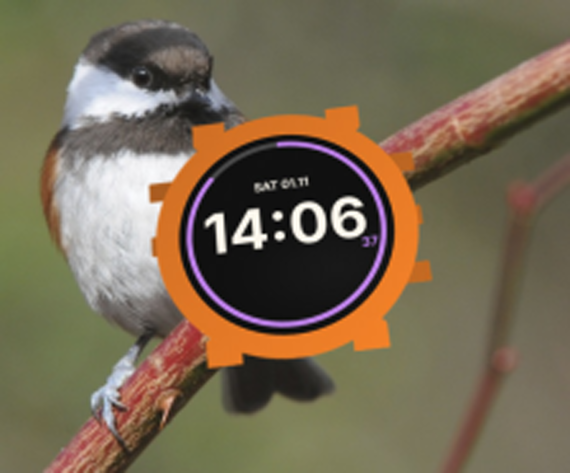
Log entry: 14,06
